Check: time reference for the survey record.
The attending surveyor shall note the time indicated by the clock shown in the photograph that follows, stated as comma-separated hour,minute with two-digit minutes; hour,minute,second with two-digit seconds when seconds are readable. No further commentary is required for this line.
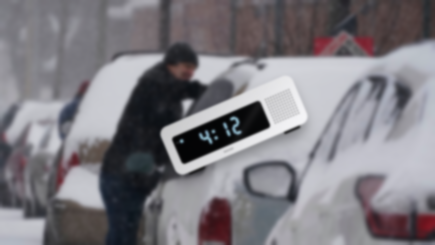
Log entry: 4,12
